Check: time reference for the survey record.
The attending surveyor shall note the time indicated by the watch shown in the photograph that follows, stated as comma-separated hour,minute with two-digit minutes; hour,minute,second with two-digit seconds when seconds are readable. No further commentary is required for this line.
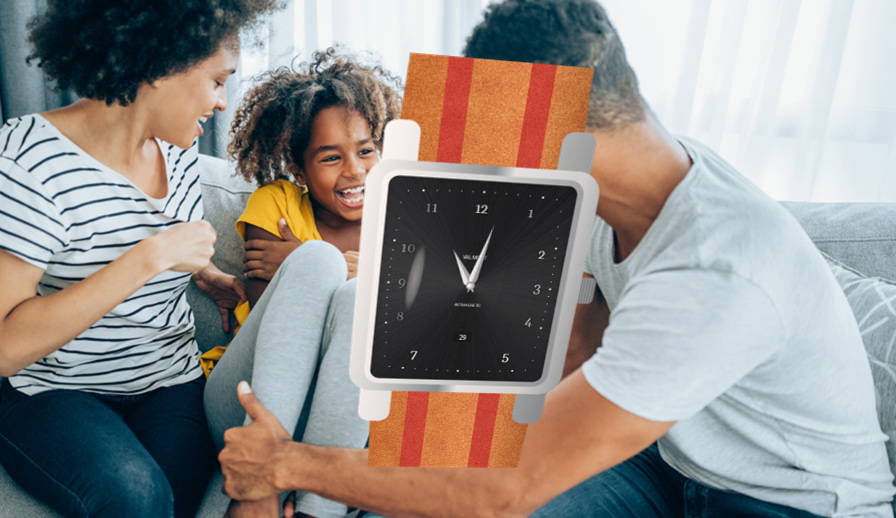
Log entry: 11,02
